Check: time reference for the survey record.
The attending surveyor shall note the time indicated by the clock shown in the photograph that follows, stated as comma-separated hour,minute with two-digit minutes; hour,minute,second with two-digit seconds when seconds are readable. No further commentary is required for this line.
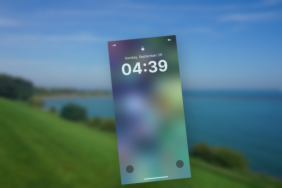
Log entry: 4,39
